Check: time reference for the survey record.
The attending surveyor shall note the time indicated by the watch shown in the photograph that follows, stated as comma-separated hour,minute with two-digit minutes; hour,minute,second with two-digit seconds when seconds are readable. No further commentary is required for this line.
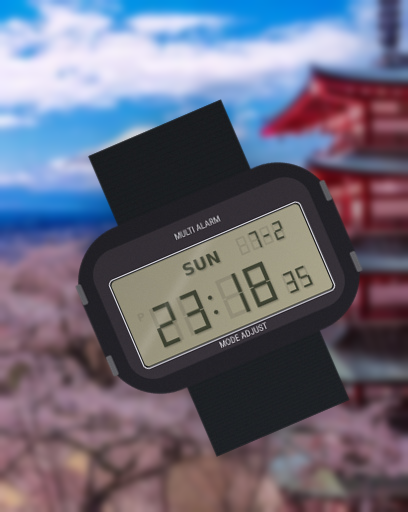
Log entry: 23,18,35
